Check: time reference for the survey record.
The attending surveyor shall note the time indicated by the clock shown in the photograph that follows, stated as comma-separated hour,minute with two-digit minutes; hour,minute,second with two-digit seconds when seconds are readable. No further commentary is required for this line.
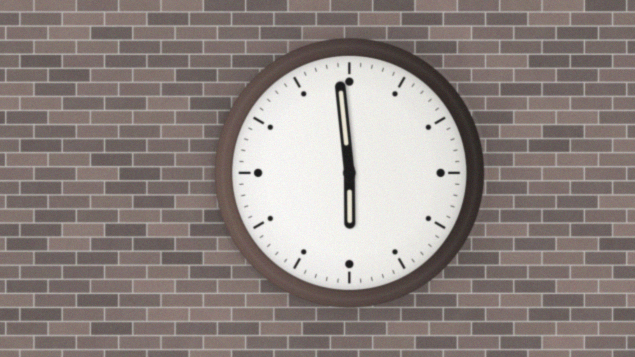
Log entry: 5,59
